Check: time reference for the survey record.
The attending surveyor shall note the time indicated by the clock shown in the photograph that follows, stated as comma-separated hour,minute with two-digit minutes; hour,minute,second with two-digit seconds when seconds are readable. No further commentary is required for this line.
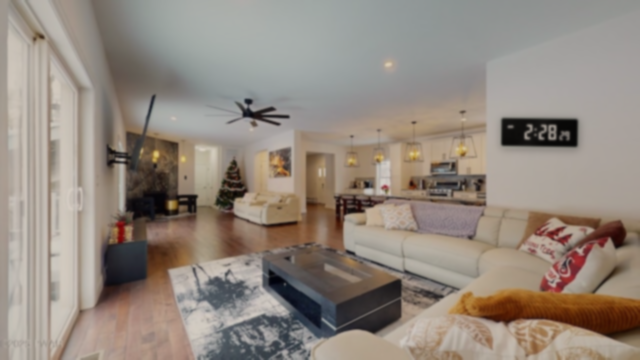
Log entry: 2,28
